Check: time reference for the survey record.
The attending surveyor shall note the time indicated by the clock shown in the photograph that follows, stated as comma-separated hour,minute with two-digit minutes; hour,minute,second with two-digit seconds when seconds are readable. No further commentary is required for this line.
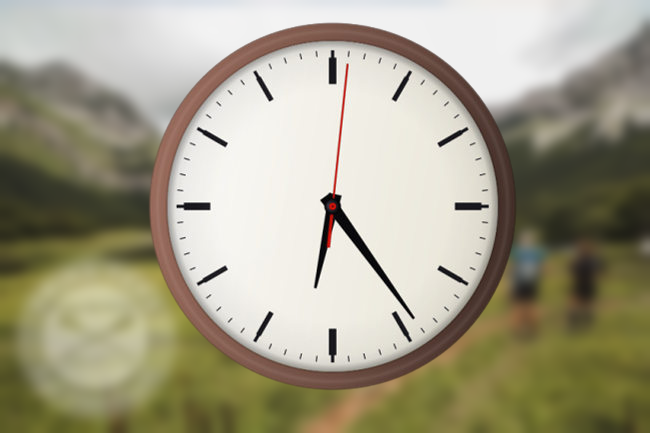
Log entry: 6,24,01
